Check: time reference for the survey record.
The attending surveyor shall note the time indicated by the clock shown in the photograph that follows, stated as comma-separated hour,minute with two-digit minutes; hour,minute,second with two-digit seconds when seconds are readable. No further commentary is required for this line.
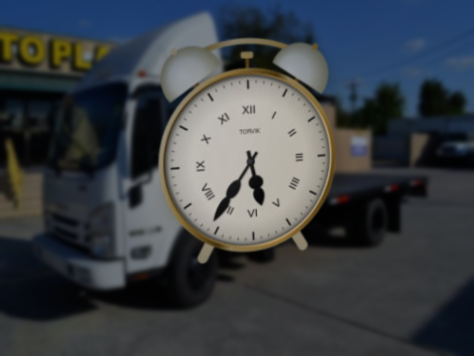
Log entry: 5,36
